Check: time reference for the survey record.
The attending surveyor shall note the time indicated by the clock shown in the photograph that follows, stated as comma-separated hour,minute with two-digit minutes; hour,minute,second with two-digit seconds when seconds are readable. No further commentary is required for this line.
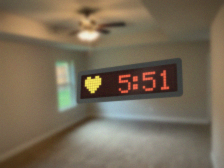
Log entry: 5,51
